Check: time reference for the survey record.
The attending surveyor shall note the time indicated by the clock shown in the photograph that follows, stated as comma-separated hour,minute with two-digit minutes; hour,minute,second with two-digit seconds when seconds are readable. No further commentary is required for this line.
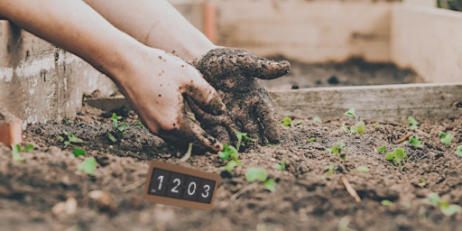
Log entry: 12,03
